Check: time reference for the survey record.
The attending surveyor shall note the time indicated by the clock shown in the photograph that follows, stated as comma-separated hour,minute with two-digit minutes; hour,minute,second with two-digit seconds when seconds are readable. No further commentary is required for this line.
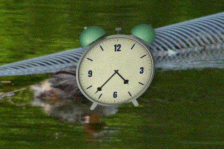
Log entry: 4,37
